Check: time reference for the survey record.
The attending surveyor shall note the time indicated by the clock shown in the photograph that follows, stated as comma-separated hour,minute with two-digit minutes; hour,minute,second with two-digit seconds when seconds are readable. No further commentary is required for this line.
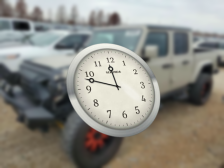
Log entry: 11,48
